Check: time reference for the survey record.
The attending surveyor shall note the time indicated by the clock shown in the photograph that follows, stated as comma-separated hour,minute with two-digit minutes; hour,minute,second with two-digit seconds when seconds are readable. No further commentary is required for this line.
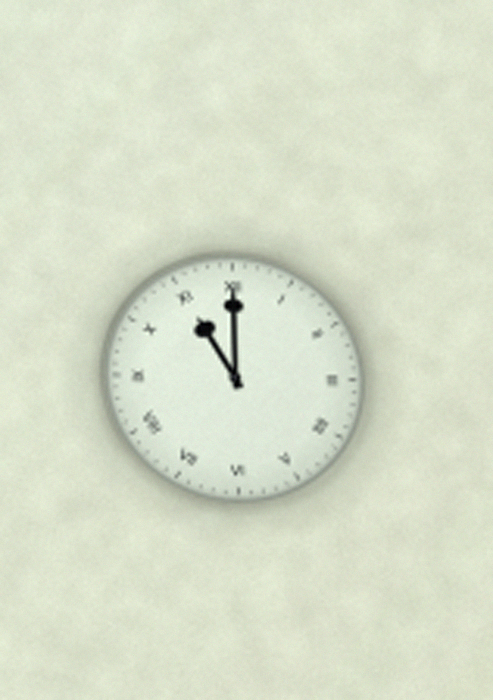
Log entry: 11,00
